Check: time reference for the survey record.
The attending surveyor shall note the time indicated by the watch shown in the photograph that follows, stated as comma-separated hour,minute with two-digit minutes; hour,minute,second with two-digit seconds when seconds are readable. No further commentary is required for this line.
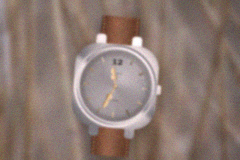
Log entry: 11,34
